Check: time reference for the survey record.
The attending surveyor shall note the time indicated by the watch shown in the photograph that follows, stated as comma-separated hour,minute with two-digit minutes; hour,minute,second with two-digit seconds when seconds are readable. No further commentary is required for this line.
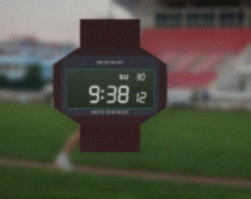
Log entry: 9,38,12
